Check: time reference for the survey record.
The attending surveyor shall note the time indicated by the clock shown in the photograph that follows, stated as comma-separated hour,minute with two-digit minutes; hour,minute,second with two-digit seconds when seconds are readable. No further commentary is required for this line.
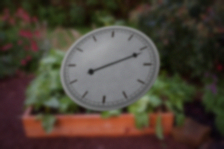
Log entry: 8,11
